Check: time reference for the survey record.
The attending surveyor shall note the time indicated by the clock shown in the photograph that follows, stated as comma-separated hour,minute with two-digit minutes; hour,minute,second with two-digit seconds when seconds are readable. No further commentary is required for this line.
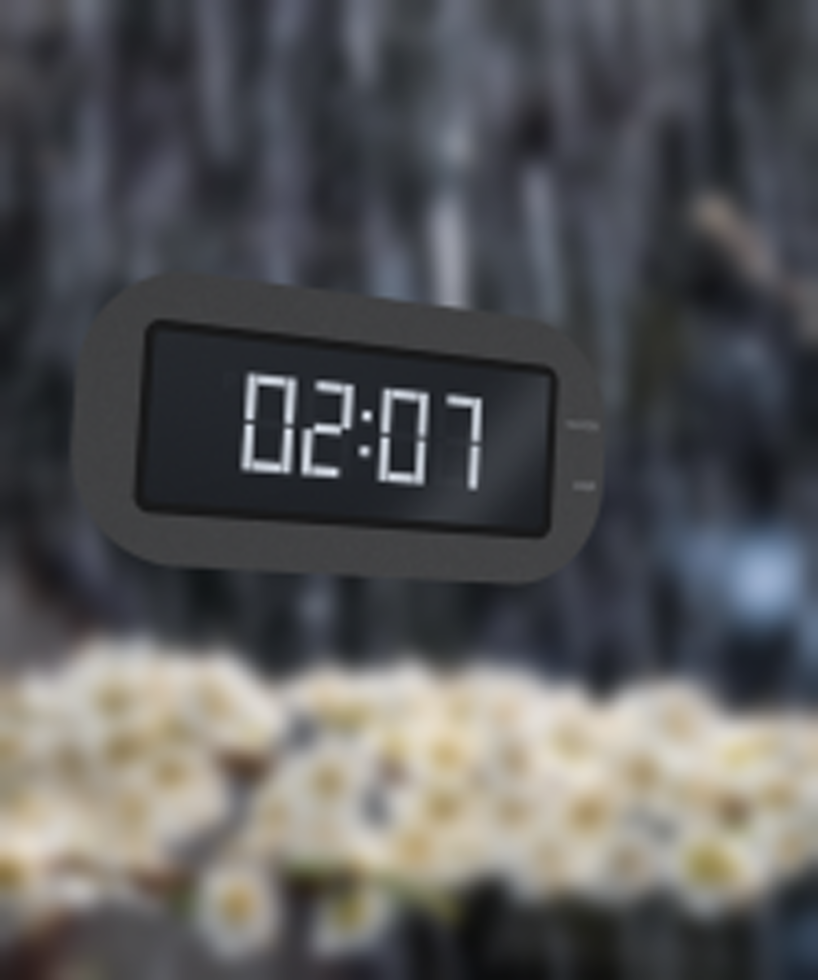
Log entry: 2,07
